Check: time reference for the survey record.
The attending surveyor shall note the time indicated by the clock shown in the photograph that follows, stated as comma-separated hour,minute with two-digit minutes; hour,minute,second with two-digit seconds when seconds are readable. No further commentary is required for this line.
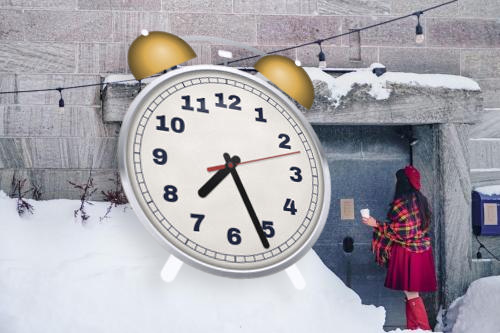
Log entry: 7,26,12
